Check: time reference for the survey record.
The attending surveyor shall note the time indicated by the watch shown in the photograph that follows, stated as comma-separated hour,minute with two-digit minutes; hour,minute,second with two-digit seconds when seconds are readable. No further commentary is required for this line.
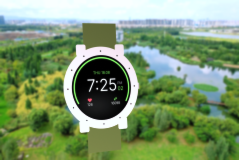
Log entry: 7,25
